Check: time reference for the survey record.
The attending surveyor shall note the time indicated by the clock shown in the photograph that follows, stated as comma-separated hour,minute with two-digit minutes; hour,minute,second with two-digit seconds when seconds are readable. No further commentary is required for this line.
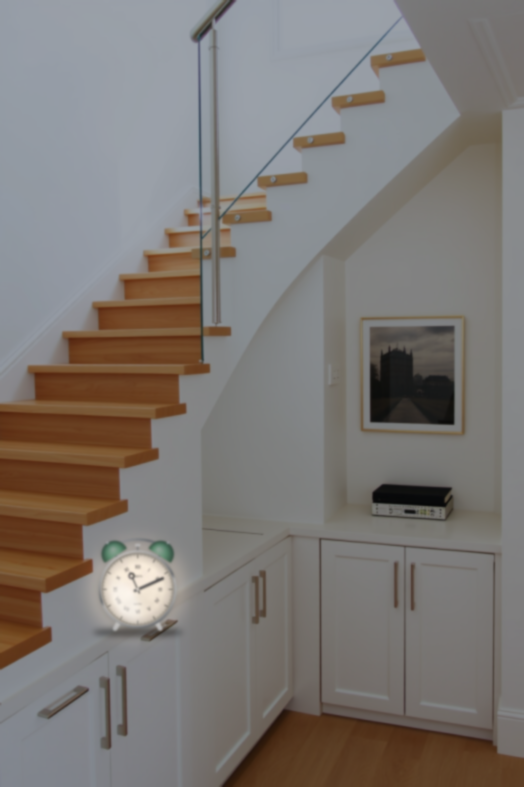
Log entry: 11,11
